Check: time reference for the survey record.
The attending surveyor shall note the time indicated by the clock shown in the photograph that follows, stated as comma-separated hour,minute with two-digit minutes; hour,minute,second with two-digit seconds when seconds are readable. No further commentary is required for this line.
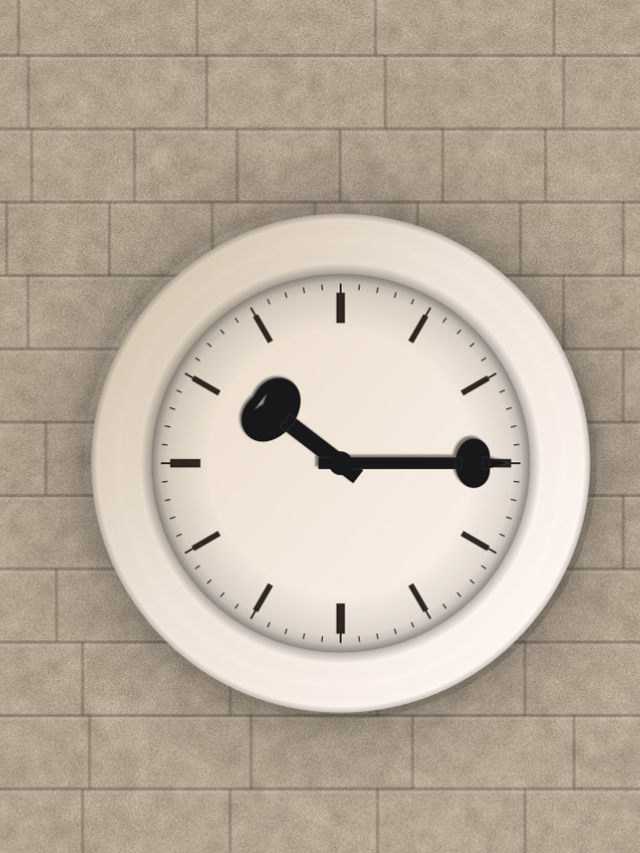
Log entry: 10,15
